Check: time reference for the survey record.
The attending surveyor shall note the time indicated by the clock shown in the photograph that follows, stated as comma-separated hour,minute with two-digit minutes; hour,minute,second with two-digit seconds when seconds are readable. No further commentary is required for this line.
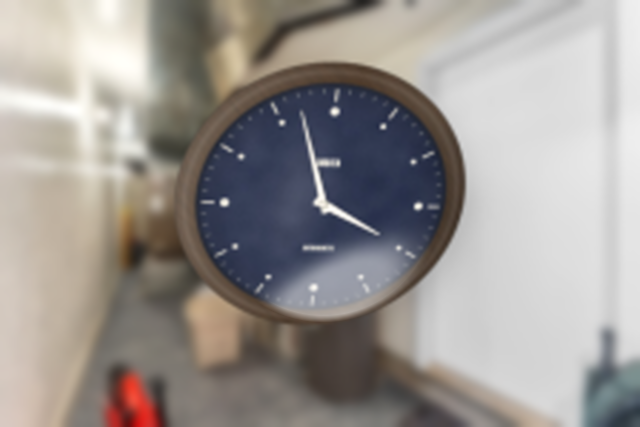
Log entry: 3,57
